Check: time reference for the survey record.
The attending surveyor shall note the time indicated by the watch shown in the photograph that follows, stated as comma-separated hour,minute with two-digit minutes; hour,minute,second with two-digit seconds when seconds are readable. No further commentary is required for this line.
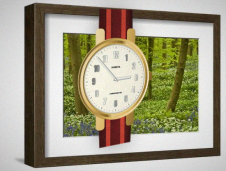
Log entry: 2,53
